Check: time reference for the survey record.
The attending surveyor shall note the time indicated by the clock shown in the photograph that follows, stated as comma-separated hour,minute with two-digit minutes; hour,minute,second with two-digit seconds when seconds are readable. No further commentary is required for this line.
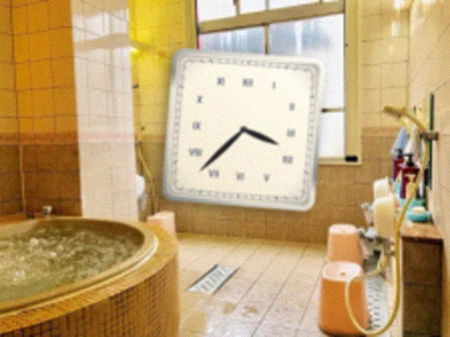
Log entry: 3,37
